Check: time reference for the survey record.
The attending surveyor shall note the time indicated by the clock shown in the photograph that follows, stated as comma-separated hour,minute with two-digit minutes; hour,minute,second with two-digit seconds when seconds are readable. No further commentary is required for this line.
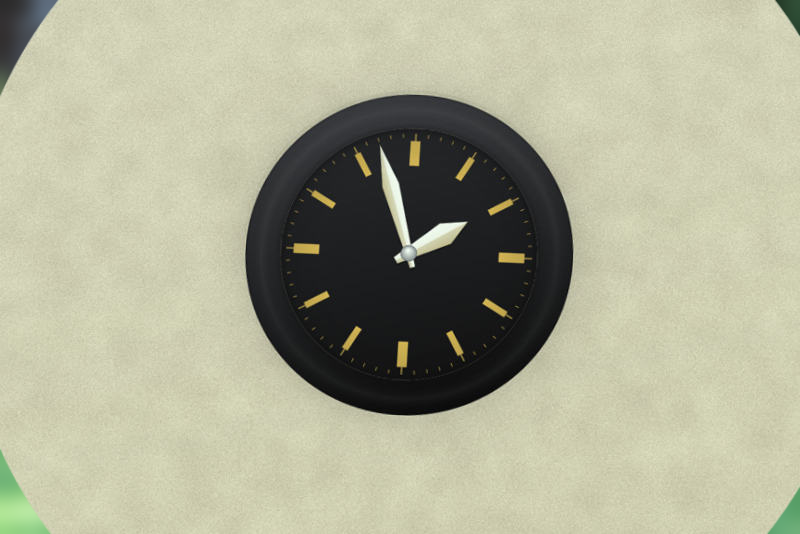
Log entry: 1,57
